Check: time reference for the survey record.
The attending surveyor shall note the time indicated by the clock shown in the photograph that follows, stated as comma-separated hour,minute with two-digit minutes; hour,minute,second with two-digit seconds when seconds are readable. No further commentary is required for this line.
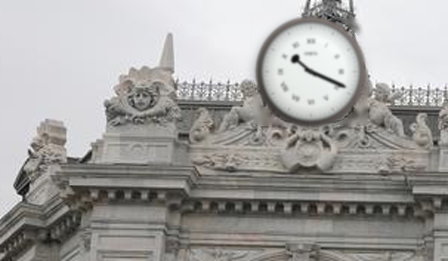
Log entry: 10,19
